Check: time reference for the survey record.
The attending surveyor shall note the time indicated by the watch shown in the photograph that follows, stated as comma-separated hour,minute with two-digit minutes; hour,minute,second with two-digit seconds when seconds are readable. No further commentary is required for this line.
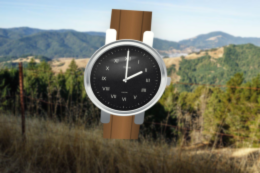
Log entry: 2,00
